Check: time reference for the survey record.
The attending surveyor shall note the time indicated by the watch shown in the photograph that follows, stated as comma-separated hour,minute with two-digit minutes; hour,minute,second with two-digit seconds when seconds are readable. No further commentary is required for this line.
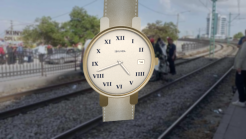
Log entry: 4,42
